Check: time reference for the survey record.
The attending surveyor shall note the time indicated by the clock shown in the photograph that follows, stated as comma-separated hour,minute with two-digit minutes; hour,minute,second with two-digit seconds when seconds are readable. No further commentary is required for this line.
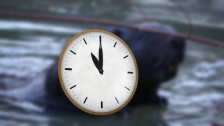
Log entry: 11,00
